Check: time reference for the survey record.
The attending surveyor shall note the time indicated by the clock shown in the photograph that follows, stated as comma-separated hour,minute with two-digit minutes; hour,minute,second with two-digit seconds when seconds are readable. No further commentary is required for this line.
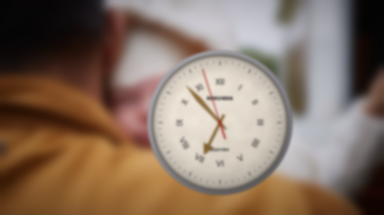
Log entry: 6,52,57
